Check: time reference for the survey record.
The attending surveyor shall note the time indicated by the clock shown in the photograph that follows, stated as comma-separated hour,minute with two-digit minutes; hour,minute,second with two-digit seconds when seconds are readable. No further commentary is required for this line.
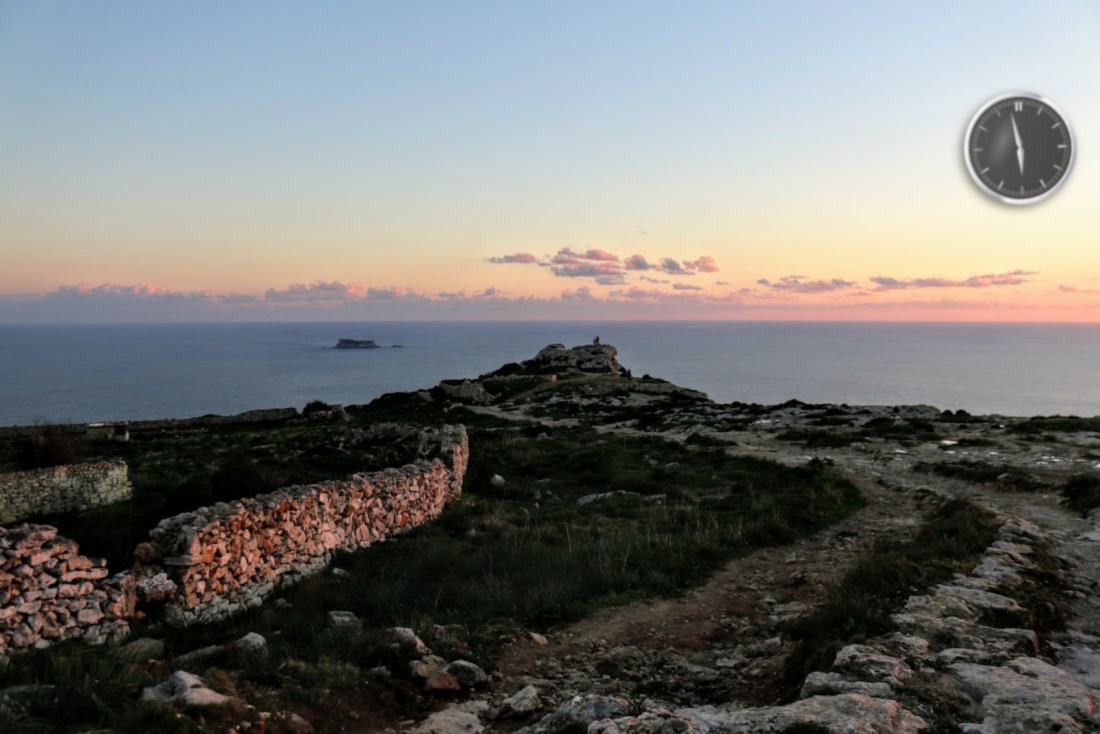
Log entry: 5,58
